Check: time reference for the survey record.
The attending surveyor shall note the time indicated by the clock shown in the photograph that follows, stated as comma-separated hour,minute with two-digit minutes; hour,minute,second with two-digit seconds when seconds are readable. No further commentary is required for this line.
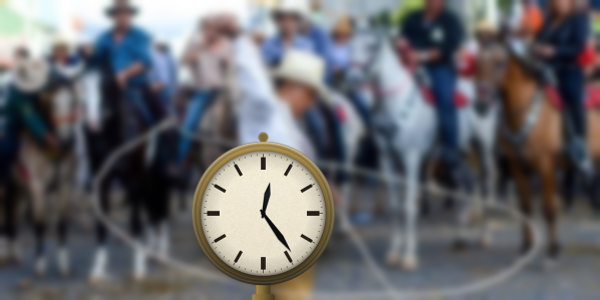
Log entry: 12,24
